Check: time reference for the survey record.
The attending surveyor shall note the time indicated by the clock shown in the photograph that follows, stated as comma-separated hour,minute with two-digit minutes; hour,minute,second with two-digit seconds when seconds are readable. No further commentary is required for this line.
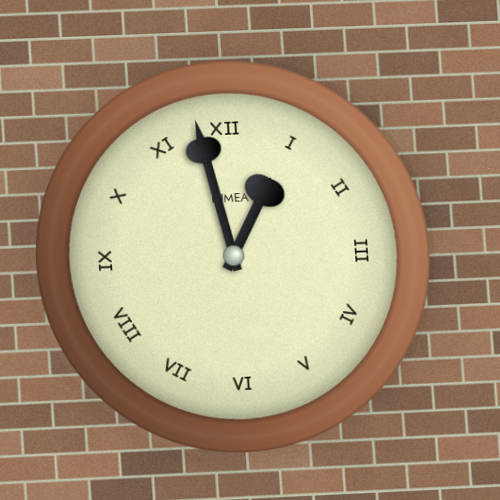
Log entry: 12,58
